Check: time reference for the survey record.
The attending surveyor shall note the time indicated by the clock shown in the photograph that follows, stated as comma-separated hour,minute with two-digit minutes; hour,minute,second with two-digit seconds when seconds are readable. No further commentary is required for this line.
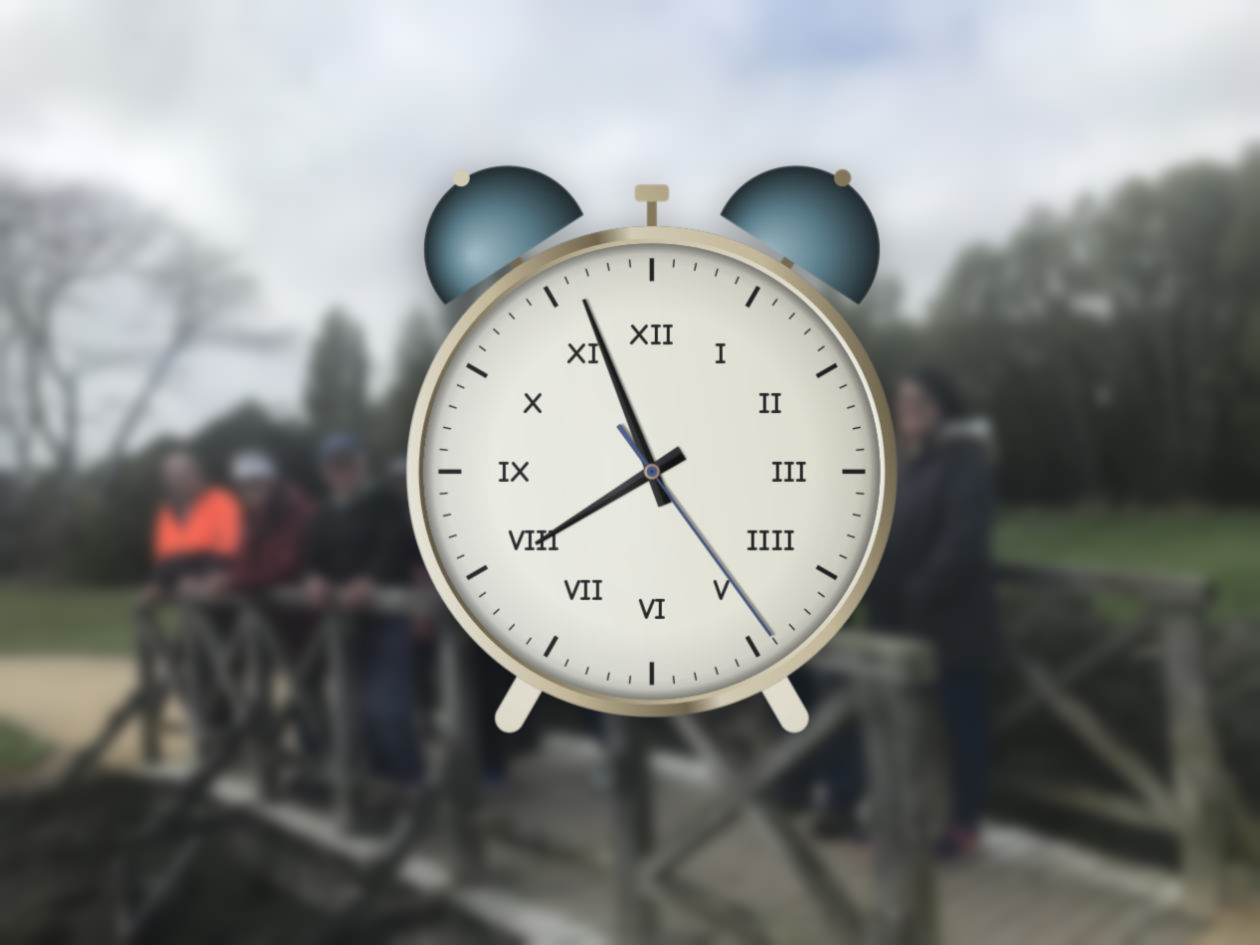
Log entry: 7,56,24
